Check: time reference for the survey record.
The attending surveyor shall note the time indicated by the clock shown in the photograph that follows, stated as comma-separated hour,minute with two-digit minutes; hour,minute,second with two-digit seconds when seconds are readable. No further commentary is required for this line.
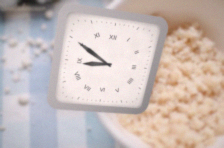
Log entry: 8,50
